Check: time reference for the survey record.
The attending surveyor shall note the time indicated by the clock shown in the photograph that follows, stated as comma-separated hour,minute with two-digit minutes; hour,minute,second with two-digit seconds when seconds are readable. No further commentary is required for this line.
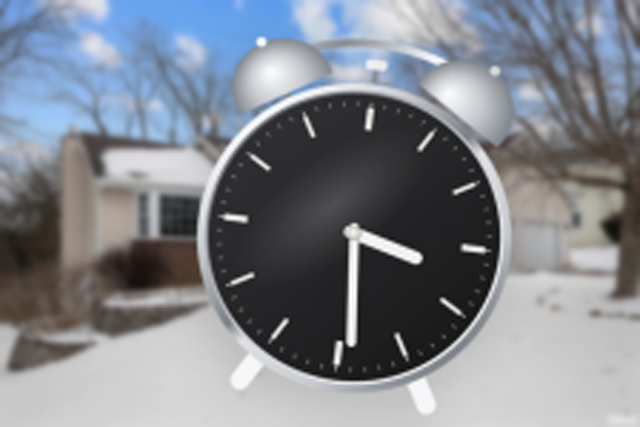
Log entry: 3,29
